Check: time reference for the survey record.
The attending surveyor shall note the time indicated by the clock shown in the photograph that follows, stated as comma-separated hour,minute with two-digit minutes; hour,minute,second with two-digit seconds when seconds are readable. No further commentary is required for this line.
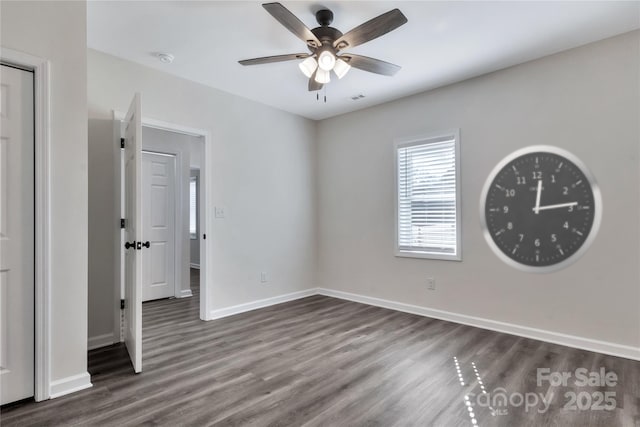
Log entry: 12,14
